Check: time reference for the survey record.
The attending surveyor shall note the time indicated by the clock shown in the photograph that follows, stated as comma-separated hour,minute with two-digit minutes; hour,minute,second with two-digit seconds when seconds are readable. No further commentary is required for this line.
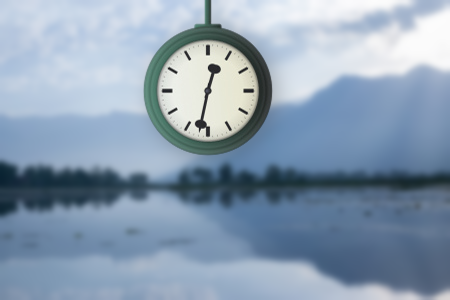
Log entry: 12,32
